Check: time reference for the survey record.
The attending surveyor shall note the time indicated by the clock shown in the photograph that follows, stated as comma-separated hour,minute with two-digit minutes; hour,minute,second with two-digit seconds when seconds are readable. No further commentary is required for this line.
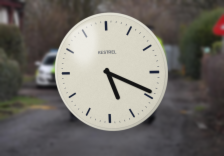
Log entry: 5,19
